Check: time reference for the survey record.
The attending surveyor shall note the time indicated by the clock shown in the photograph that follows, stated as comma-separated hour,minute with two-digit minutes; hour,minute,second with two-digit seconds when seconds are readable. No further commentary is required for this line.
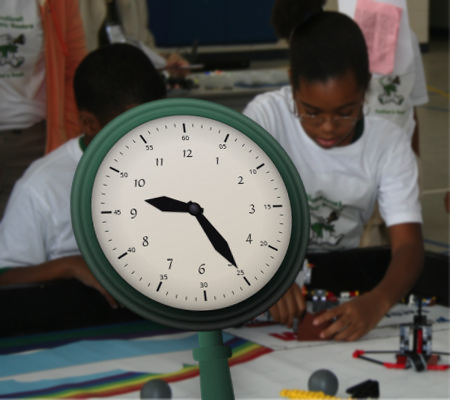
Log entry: 9,25
